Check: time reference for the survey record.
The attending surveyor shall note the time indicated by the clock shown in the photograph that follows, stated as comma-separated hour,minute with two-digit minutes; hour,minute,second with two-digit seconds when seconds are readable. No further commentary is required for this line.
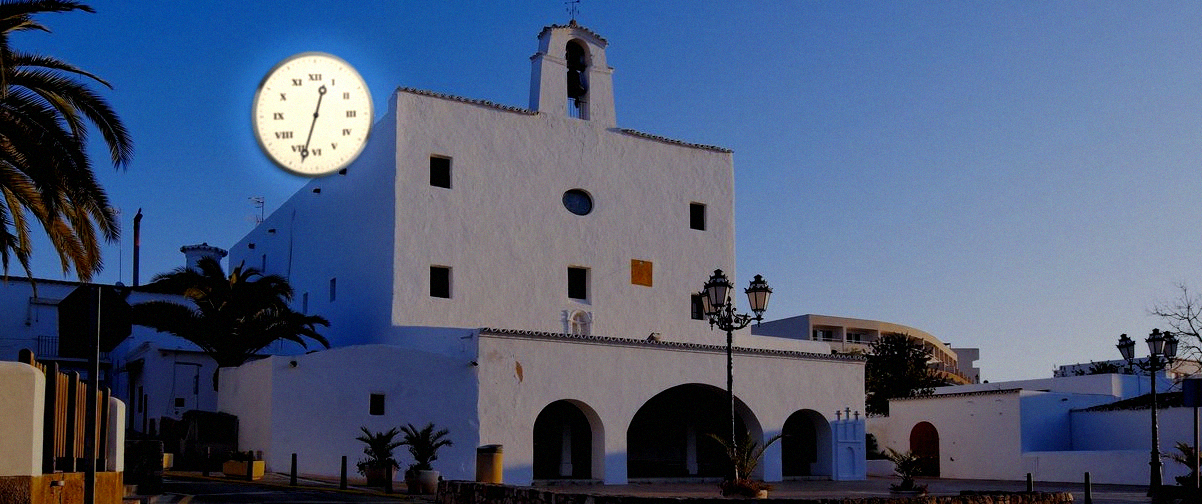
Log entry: 12,33
